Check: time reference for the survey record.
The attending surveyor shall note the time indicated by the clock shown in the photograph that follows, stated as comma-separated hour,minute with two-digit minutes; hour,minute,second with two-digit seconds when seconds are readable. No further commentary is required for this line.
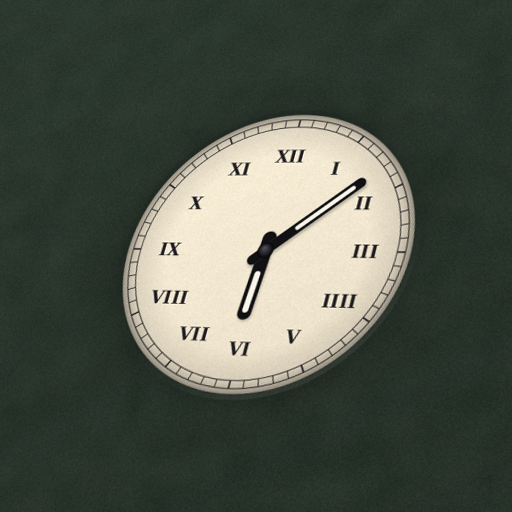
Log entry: 6,08
